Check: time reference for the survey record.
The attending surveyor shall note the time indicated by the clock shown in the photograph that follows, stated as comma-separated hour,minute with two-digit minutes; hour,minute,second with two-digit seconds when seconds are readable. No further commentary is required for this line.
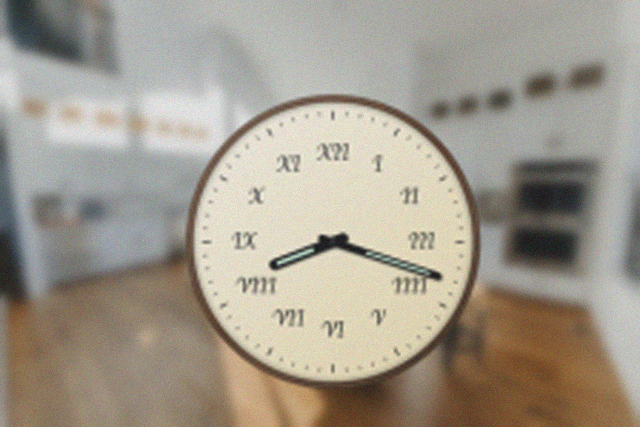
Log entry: 8,18
